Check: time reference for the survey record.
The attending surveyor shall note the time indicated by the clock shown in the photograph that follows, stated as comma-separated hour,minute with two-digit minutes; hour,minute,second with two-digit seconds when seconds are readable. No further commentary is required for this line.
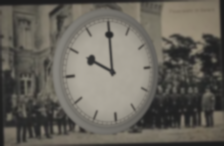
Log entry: 10,00
